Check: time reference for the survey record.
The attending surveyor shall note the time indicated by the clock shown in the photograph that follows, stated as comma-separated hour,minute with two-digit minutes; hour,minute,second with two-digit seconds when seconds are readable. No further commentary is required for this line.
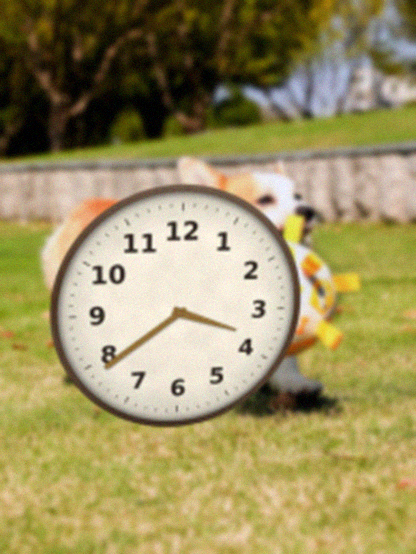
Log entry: 3,39
